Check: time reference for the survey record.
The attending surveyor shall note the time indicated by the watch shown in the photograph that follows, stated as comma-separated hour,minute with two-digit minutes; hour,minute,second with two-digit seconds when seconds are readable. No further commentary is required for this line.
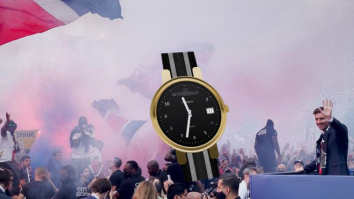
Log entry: 11,33
